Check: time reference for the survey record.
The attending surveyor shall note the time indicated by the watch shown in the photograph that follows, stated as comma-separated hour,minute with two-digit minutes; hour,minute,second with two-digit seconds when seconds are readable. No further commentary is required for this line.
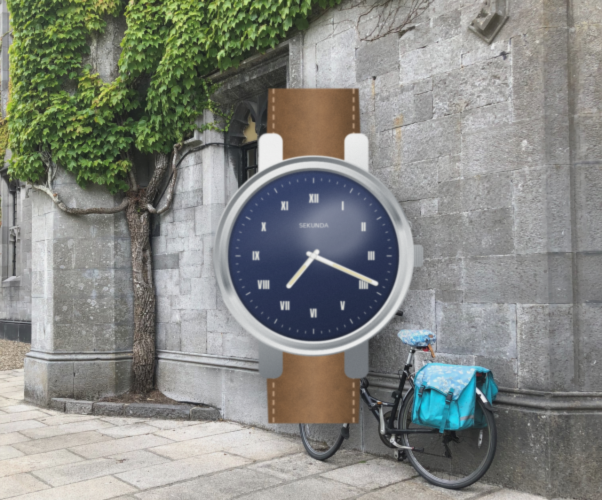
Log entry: 7,19
